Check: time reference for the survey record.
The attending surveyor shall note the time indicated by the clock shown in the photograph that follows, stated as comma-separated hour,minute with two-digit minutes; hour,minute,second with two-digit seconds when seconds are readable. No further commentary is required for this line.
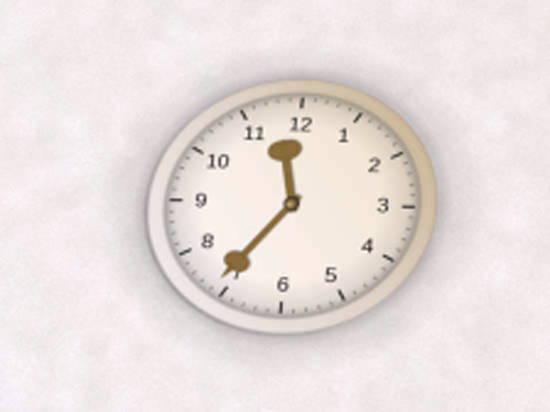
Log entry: 11,36
